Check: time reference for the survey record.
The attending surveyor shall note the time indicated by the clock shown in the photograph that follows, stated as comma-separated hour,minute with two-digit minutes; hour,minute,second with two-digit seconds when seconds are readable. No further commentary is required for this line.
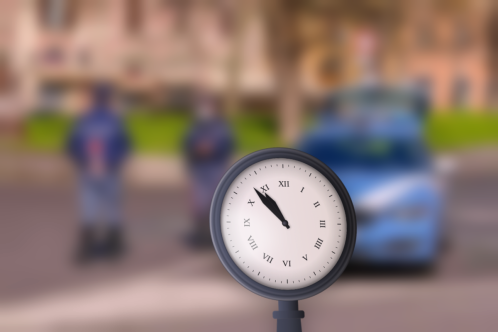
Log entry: 10,53
